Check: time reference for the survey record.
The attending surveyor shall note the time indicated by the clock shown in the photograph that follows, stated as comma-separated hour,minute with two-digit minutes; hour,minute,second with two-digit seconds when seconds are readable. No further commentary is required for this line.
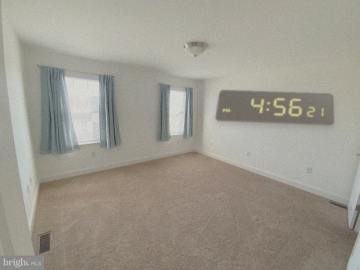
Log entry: 4,56,21
